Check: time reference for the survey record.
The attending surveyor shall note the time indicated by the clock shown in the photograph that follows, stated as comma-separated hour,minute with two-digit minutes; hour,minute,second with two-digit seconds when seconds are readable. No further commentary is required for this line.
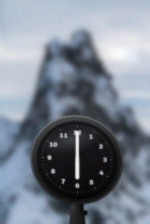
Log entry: 6,00
